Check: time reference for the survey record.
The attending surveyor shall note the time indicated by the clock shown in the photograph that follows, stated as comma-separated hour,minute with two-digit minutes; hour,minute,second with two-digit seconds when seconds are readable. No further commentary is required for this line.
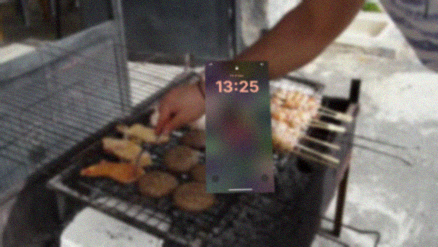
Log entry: 13,25
